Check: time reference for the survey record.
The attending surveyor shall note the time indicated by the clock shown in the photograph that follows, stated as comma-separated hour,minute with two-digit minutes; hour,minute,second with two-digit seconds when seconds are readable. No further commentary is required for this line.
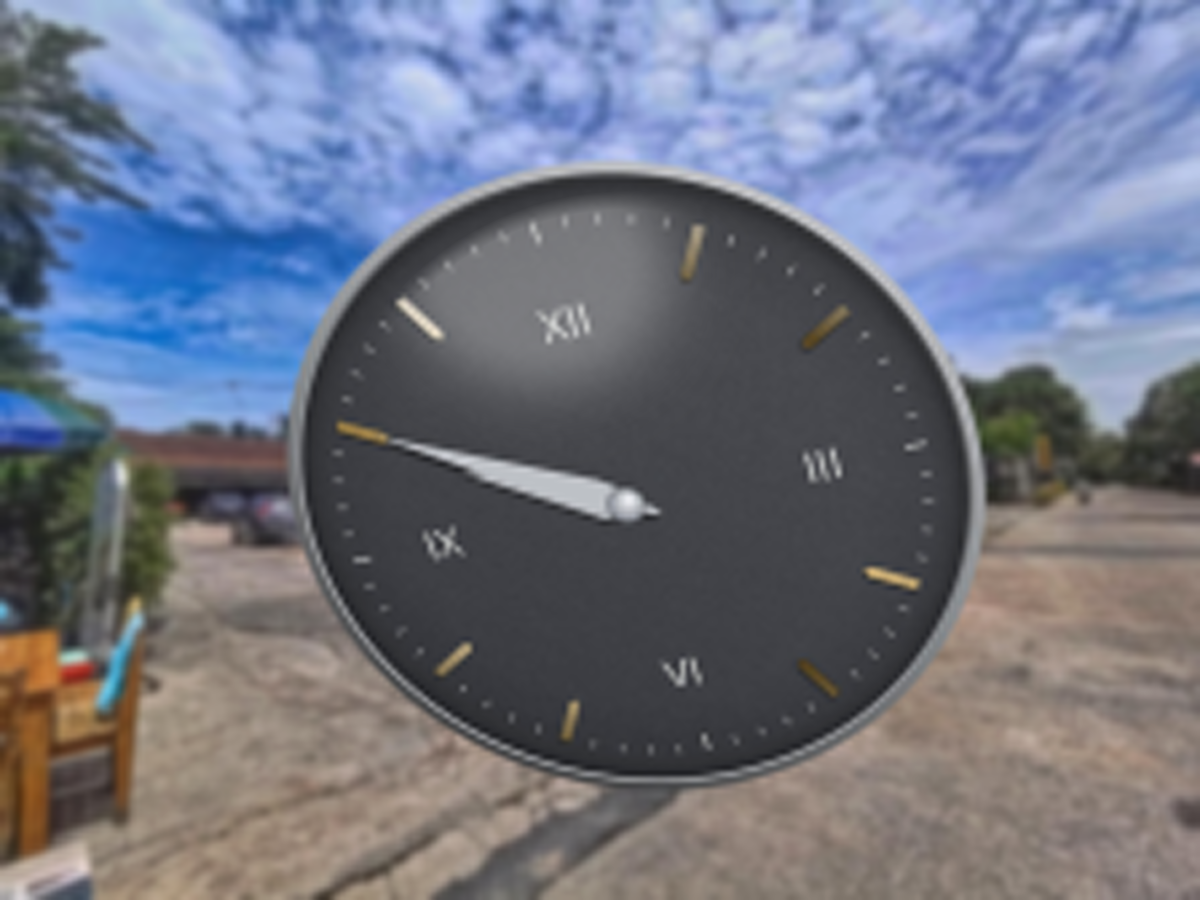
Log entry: 9,50
